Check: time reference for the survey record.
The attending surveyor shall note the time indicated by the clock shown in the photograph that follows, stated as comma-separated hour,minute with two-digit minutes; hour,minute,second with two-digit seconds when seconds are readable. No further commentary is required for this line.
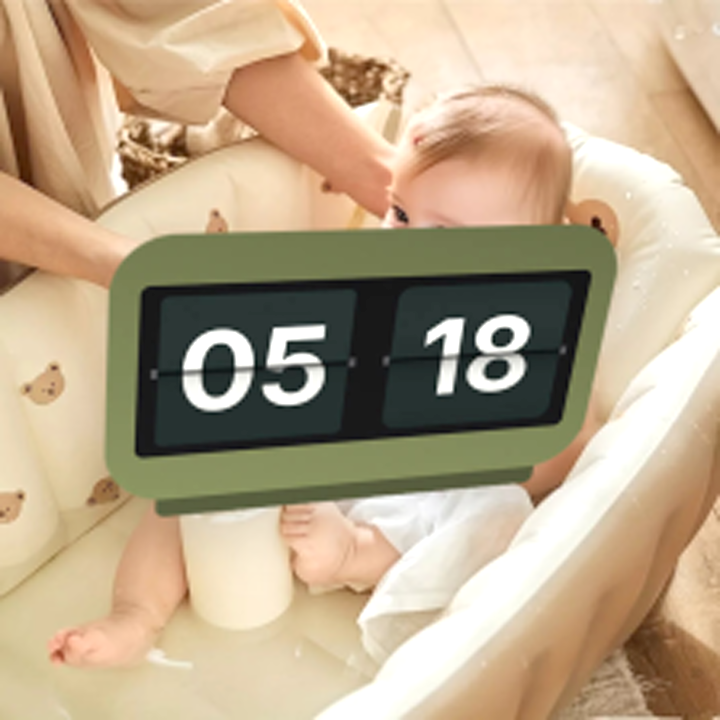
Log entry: 5,18
